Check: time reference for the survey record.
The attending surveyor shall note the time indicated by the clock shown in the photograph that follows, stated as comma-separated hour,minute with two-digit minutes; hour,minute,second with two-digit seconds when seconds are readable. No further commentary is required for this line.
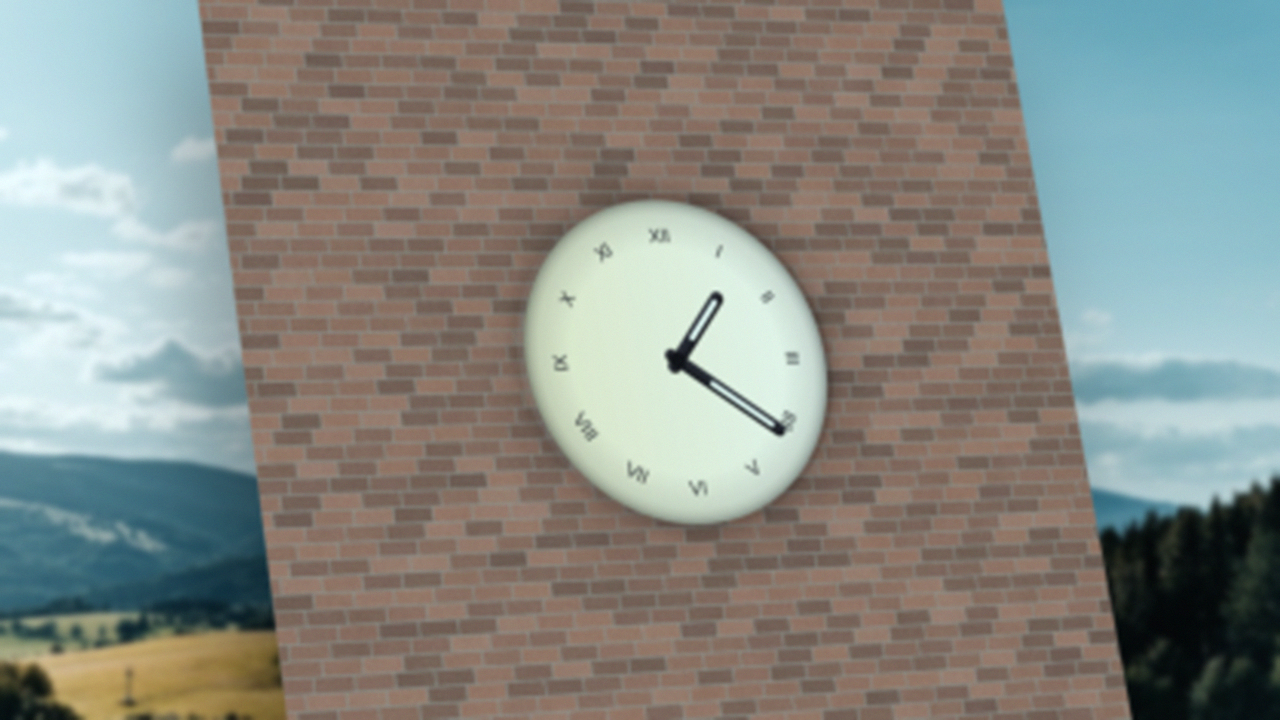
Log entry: 1,21
